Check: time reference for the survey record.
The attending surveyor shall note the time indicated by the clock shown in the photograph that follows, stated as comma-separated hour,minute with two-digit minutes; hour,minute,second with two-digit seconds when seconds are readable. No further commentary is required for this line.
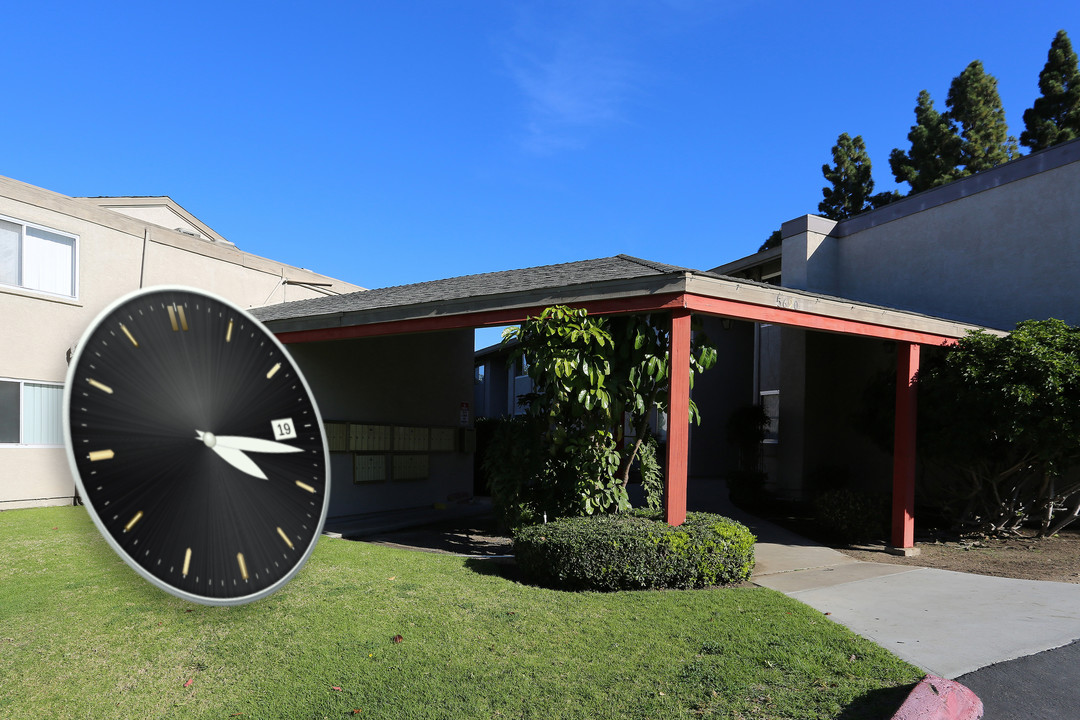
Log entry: 4,17
